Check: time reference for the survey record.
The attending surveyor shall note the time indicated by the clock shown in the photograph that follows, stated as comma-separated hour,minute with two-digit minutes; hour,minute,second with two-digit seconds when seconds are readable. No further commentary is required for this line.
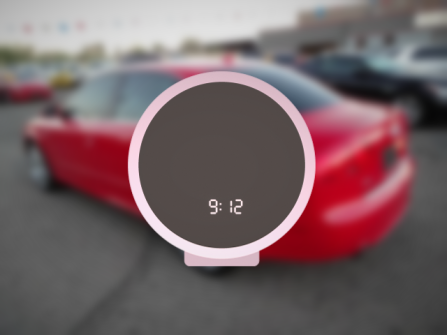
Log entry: 9,12
